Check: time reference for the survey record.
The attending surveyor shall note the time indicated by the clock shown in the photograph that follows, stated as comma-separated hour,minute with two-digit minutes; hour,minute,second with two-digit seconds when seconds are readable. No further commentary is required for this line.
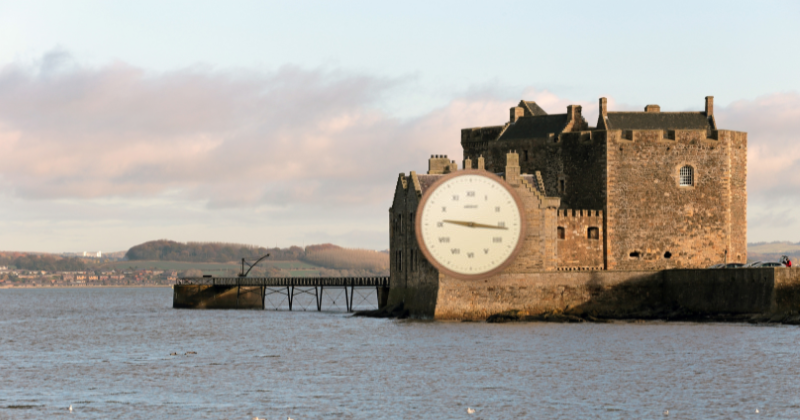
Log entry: 9,16
